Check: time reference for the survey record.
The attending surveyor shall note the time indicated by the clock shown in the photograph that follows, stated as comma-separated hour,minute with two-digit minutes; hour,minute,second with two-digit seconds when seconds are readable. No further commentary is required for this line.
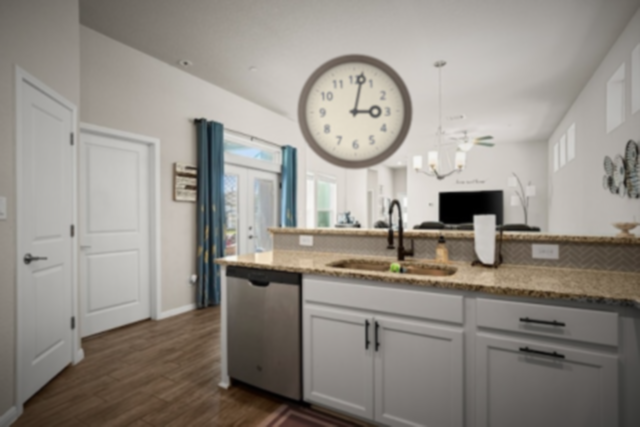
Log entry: 3,02
